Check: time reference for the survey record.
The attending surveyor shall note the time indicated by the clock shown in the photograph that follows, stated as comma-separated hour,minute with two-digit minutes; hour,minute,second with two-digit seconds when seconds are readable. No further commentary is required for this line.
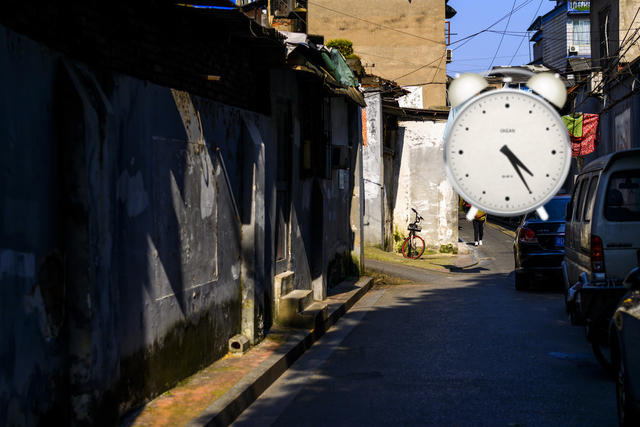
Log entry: 4,25
